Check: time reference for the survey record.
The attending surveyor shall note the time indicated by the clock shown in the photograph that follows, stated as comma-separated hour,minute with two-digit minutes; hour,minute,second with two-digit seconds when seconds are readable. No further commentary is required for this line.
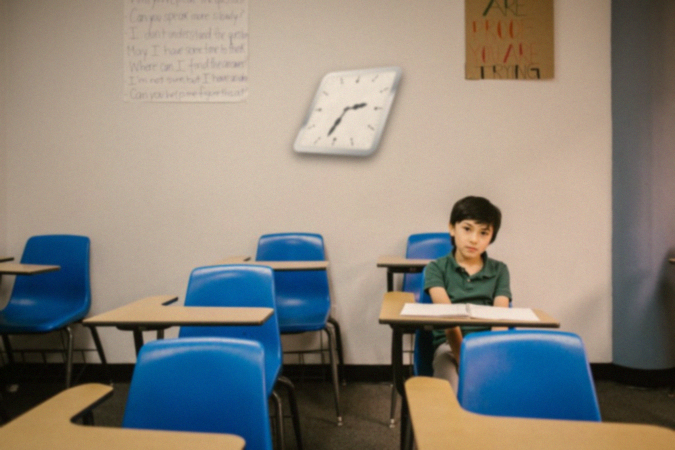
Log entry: 2,33
